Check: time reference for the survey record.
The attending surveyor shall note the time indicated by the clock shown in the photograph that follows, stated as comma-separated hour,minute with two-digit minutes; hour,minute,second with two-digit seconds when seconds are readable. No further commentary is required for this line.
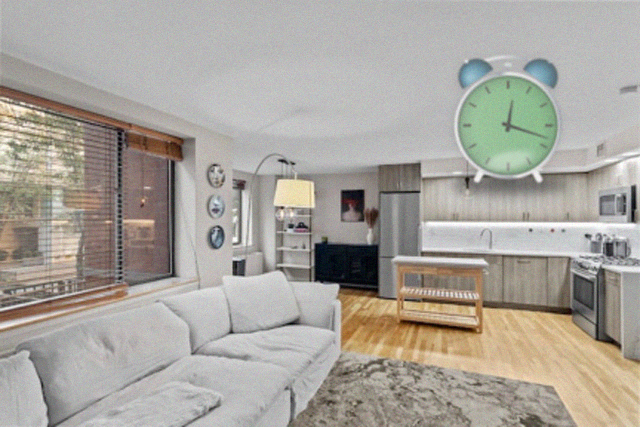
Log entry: 12,18
